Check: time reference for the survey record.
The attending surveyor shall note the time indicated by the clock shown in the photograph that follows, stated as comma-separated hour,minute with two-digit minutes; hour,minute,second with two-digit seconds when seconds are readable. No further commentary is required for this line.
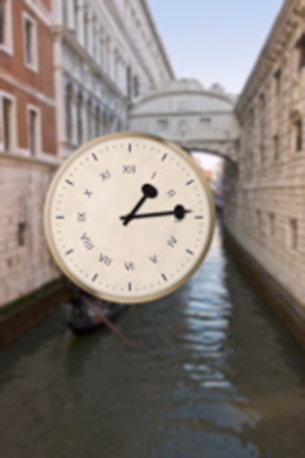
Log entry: 1,14
